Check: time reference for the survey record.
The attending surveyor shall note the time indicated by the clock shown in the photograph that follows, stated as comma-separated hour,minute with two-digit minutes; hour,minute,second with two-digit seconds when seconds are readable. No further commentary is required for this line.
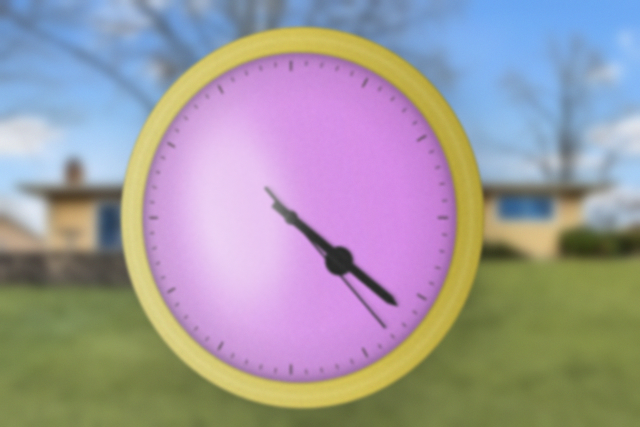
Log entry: 4,21,23
